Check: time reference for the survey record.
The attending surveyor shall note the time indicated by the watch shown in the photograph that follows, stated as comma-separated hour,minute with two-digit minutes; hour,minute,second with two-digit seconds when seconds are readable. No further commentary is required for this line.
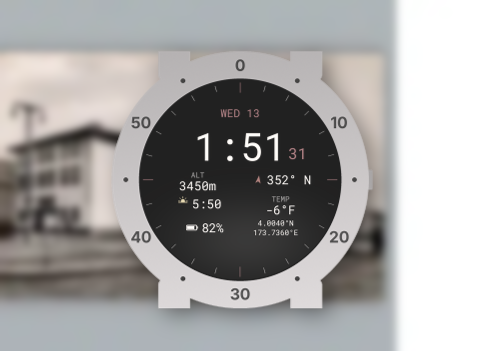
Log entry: 1,51,31
